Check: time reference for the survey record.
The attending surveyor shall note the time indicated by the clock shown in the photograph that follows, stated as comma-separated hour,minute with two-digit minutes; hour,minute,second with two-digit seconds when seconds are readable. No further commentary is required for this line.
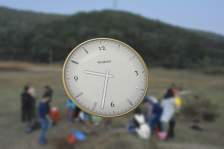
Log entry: 9,33
